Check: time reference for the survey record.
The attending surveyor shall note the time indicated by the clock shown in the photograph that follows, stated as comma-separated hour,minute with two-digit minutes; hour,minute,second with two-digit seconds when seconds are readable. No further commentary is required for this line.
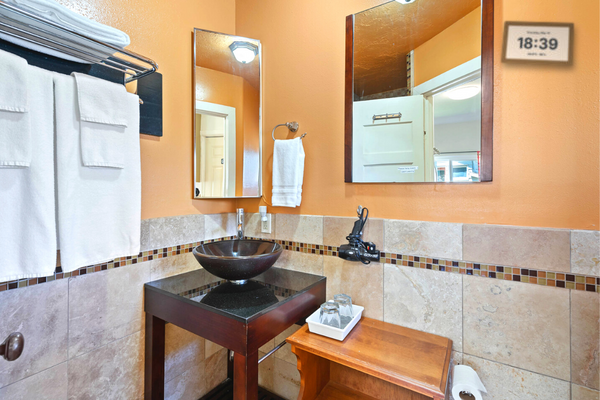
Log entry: 18,39
